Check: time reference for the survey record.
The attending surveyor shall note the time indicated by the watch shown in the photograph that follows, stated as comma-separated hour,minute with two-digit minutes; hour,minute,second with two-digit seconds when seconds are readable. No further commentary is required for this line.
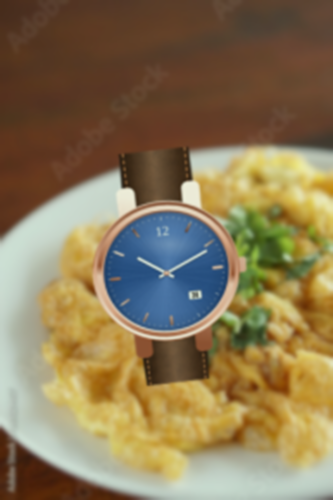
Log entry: 10,11
